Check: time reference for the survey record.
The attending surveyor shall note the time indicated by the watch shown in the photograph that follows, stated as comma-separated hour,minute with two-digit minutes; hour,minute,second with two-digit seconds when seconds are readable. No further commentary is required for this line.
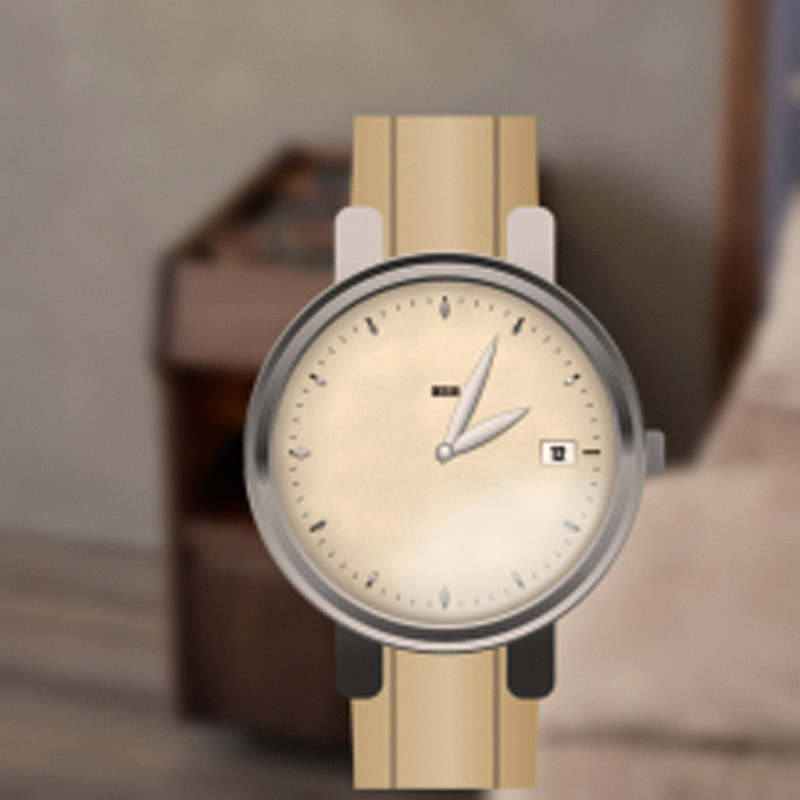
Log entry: 2,04
